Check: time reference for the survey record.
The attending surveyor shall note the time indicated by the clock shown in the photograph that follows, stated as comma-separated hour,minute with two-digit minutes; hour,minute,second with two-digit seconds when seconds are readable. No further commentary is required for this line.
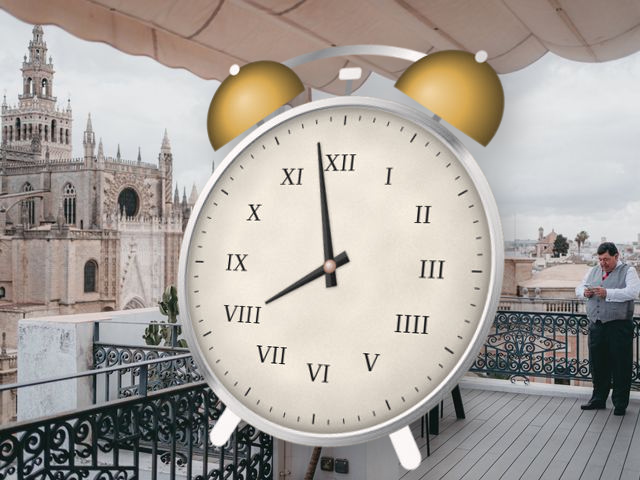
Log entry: 7,58
